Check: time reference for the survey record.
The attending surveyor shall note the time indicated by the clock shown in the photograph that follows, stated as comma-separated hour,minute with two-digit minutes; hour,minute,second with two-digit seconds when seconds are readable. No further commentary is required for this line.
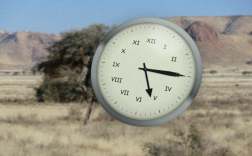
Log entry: 5,15
